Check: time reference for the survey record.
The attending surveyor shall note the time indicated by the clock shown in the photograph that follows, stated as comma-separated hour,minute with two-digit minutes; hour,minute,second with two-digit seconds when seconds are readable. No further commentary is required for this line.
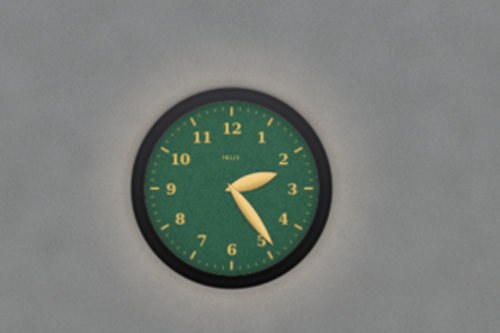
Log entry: 2,24
